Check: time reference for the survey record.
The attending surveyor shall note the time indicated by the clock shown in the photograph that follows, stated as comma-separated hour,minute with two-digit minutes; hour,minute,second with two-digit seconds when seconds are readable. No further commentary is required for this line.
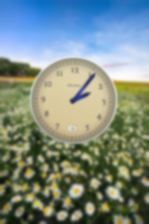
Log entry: 2,06
